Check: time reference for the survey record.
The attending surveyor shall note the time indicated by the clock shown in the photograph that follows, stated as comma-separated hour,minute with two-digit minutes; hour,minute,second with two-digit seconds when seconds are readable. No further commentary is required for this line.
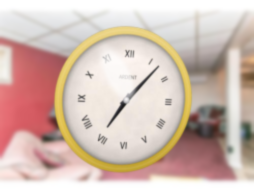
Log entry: 7,07
